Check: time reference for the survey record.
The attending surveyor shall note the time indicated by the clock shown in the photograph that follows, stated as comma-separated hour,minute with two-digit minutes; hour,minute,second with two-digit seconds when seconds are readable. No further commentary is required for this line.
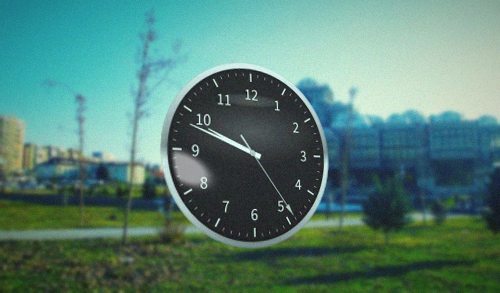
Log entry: 9,48,24
